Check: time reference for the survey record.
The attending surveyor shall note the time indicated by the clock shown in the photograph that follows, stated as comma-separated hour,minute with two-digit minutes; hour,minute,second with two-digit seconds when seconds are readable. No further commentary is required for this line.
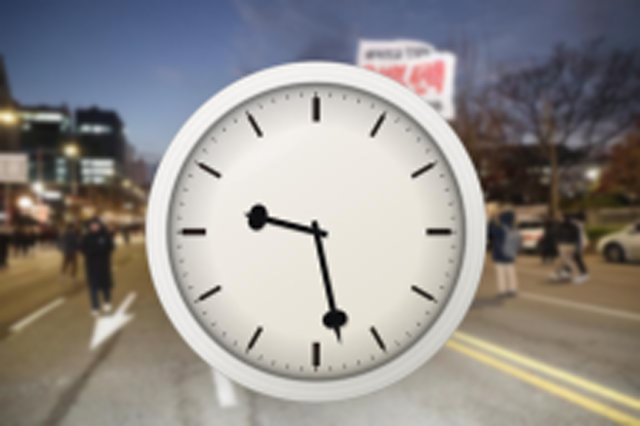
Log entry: 9,28
